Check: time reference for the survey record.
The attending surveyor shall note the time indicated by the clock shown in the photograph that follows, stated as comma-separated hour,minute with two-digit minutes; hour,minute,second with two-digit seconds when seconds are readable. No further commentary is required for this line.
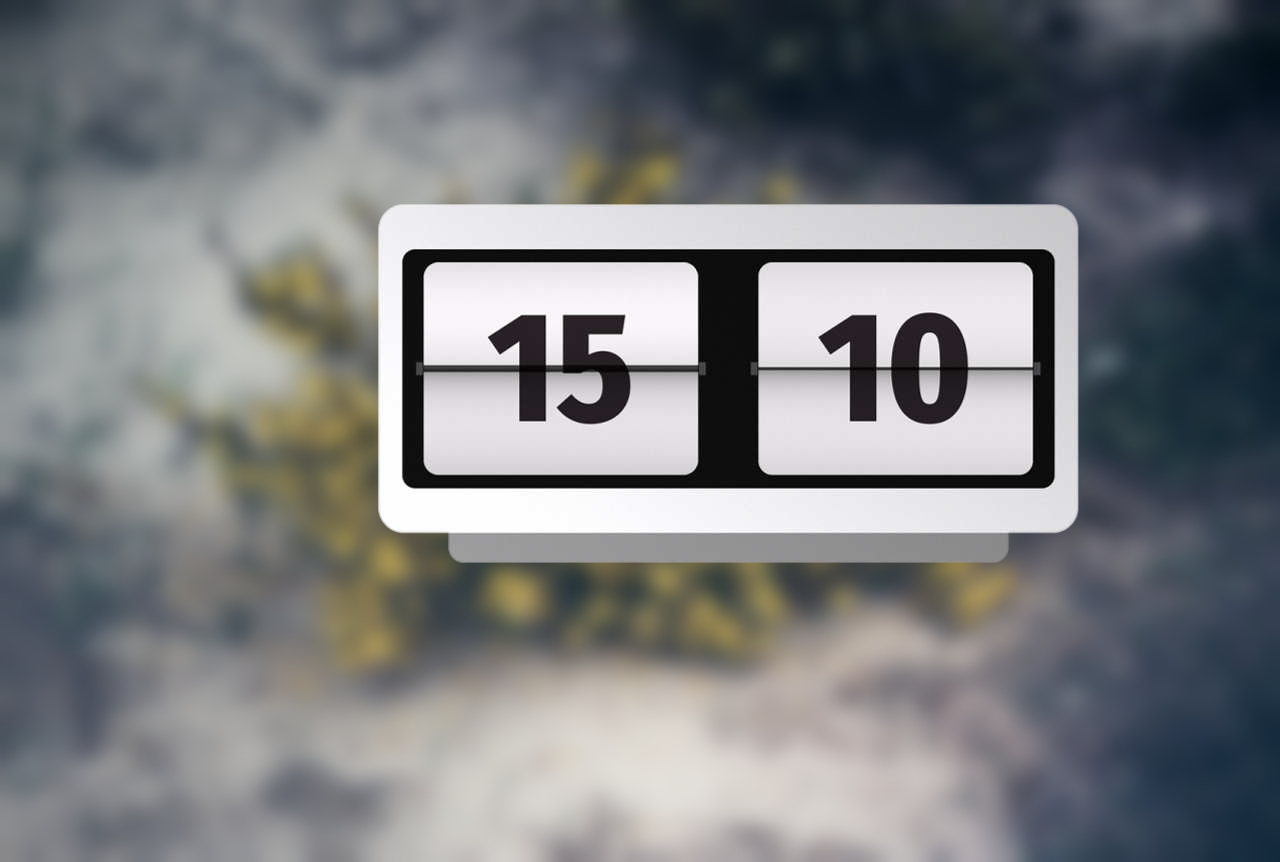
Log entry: 15,10
